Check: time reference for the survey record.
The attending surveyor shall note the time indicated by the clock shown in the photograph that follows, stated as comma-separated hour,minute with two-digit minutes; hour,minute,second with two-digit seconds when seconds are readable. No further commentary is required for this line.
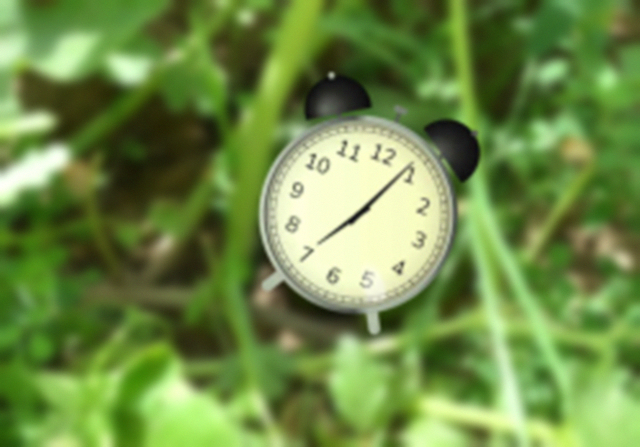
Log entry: 7,04
